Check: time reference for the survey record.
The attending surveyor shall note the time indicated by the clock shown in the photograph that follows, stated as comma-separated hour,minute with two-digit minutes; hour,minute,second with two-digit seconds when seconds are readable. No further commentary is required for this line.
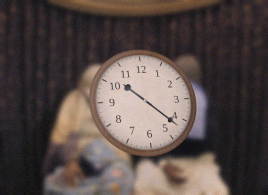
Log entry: 10,22
